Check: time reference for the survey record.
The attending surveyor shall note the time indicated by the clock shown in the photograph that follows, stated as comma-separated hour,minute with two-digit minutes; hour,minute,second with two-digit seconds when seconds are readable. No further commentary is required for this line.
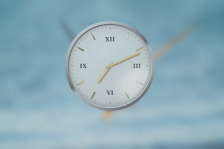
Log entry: 7,11
